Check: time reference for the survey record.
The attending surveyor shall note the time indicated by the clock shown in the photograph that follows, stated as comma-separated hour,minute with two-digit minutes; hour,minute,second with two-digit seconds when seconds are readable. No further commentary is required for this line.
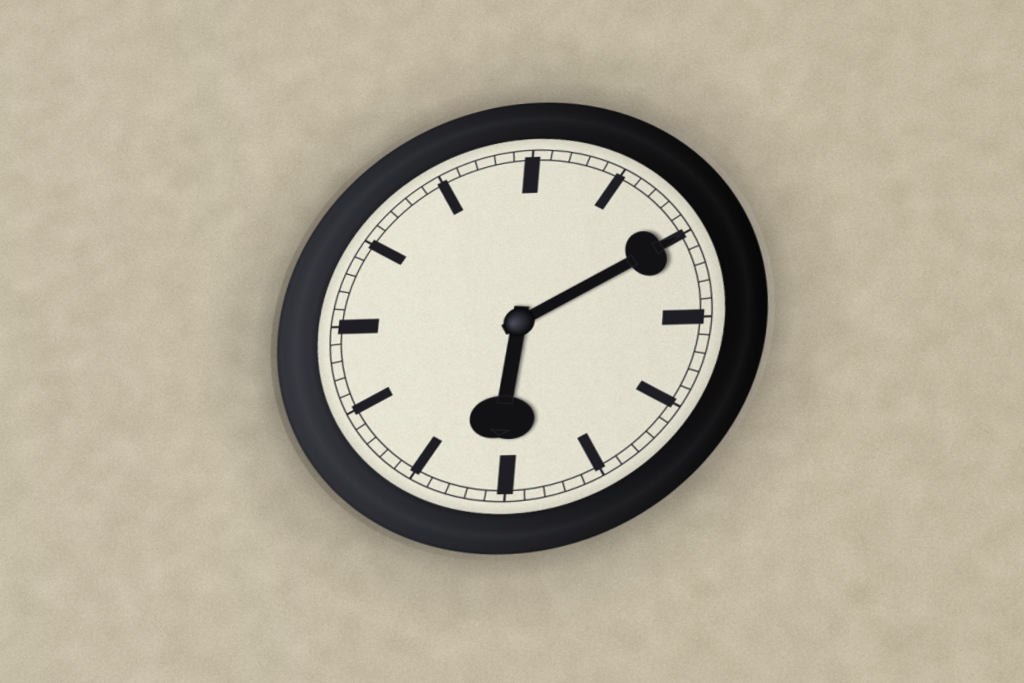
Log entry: 6,10
